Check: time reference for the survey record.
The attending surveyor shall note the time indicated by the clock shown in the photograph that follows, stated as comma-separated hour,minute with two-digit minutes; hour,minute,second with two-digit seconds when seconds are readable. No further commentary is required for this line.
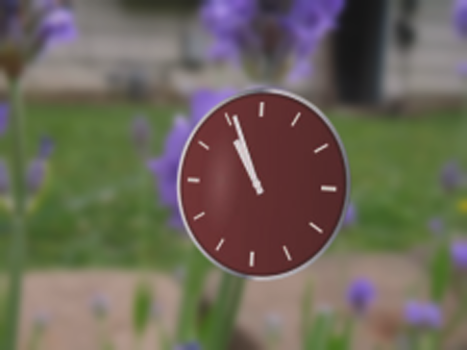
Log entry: 10,56
